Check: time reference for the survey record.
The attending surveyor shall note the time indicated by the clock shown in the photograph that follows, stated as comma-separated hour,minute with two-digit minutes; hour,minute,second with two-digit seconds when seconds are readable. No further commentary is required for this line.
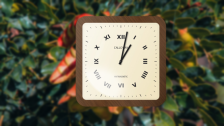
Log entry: 1,02
